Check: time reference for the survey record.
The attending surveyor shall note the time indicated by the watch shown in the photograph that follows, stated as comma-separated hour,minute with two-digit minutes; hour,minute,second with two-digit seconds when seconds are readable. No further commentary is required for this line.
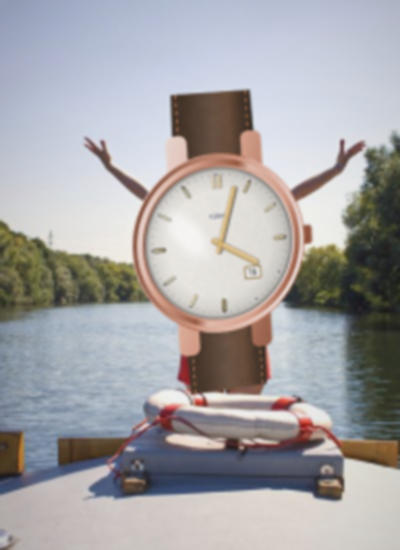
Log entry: 4,03
